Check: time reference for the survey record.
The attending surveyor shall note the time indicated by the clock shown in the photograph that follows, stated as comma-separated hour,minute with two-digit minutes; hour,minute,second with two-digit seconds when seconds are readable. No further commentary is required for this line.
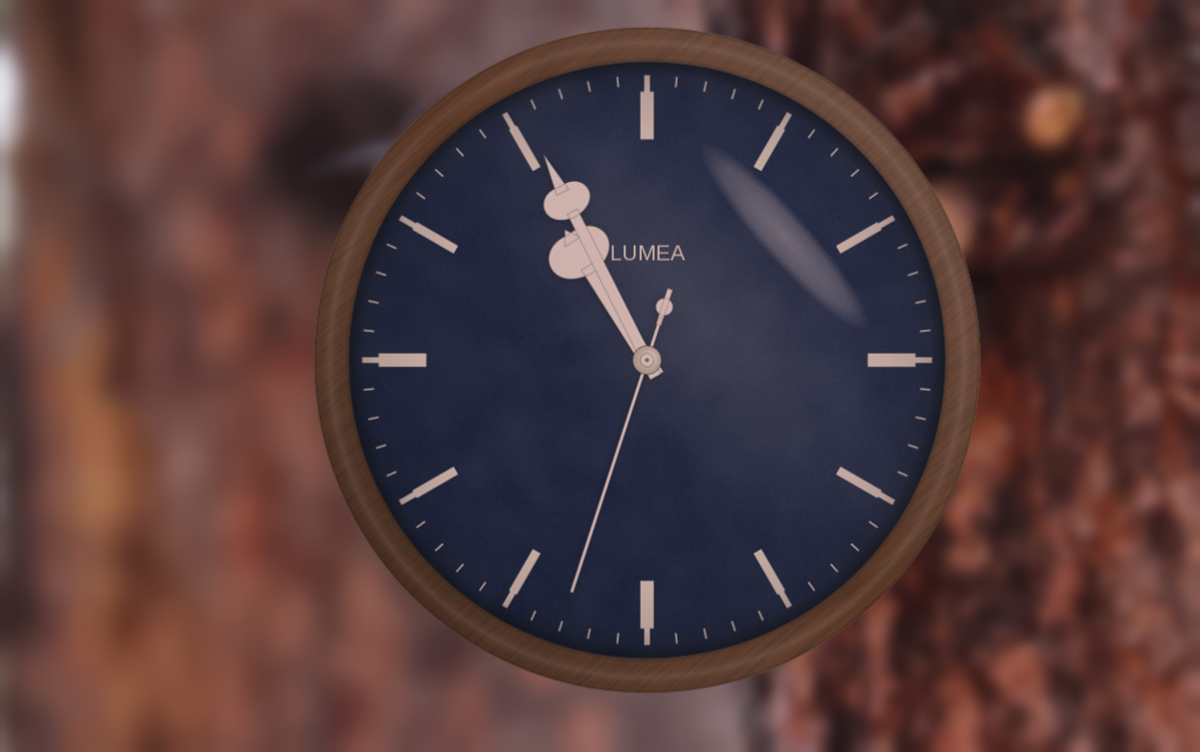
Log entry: 10,55,33
